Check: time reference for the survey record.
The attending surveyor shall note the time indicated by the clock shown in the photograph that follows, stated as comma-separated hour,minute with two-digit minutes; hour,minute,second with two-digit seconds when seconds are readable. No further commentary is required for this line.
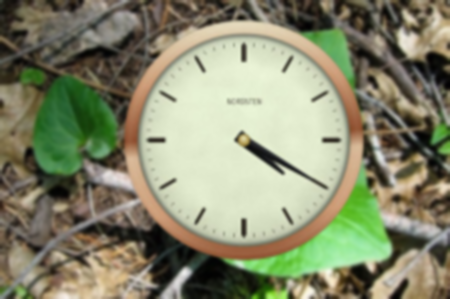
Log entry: 4,20
